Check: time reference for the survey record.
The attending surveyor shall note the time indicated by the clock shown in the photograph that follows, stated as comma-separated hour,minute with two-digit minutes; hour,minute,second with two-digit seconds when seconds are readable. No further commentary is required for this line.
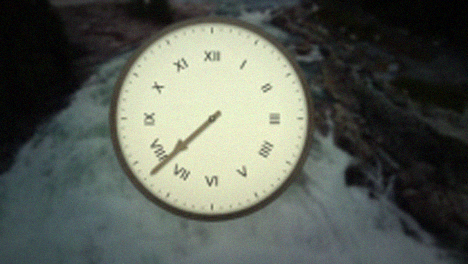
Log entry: 7,38
